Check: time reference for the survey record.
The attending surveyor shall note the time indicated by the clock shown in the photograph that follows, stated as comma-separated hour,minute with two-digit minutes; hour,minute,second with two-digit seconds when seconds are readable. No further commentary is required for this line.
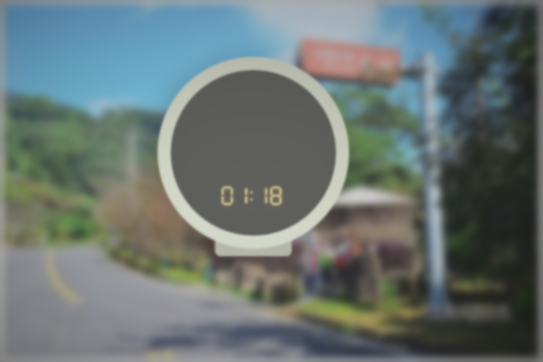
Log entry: 1,18
